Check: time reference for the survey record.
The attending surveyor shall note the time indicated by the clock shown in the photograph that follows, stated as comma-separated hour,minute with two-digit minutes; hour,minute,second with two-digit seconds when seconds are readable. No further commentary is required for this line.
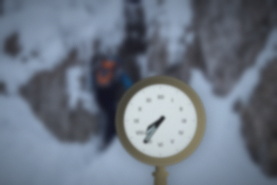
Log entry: 7,36
